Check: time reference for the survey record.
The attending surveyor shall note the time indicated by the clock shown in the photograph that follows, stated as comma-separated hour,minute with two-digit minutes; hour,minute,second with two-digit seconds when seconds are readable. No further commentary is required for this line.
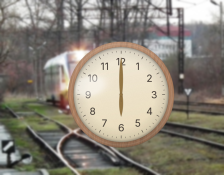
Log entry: 6,00
